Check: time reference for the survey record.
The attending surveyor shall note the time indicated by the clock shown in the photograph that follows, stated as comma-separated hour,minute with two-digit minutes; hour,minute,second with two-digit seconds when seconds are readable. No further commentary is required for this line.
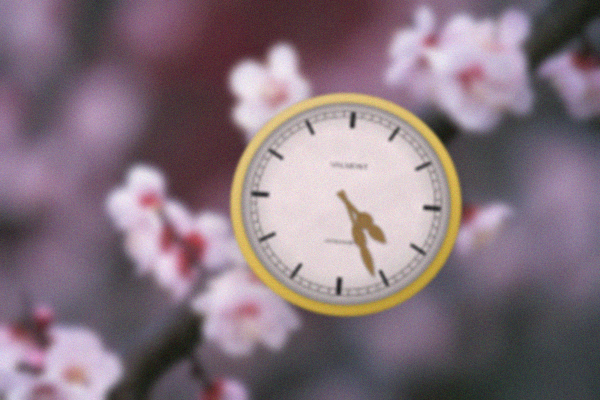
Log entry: 4,26
